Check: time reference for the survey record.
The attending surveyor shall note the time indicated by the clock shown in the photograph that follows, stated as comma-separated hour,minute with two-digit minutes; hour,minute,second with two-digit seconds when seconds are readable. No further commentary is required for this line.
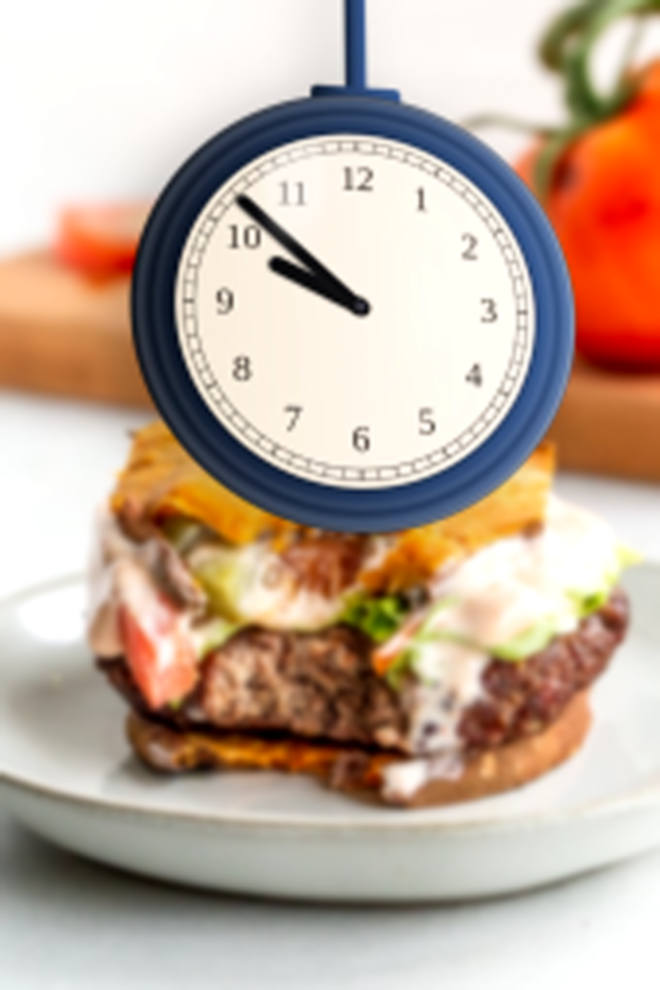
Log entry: 9,52
